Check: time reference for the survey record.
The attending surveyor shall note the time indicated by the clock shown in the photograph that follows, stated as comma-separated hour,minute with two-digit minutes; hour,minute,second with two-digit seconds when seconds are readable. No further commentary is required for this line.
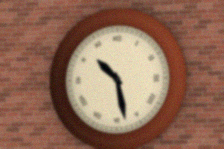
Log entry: 10,28
